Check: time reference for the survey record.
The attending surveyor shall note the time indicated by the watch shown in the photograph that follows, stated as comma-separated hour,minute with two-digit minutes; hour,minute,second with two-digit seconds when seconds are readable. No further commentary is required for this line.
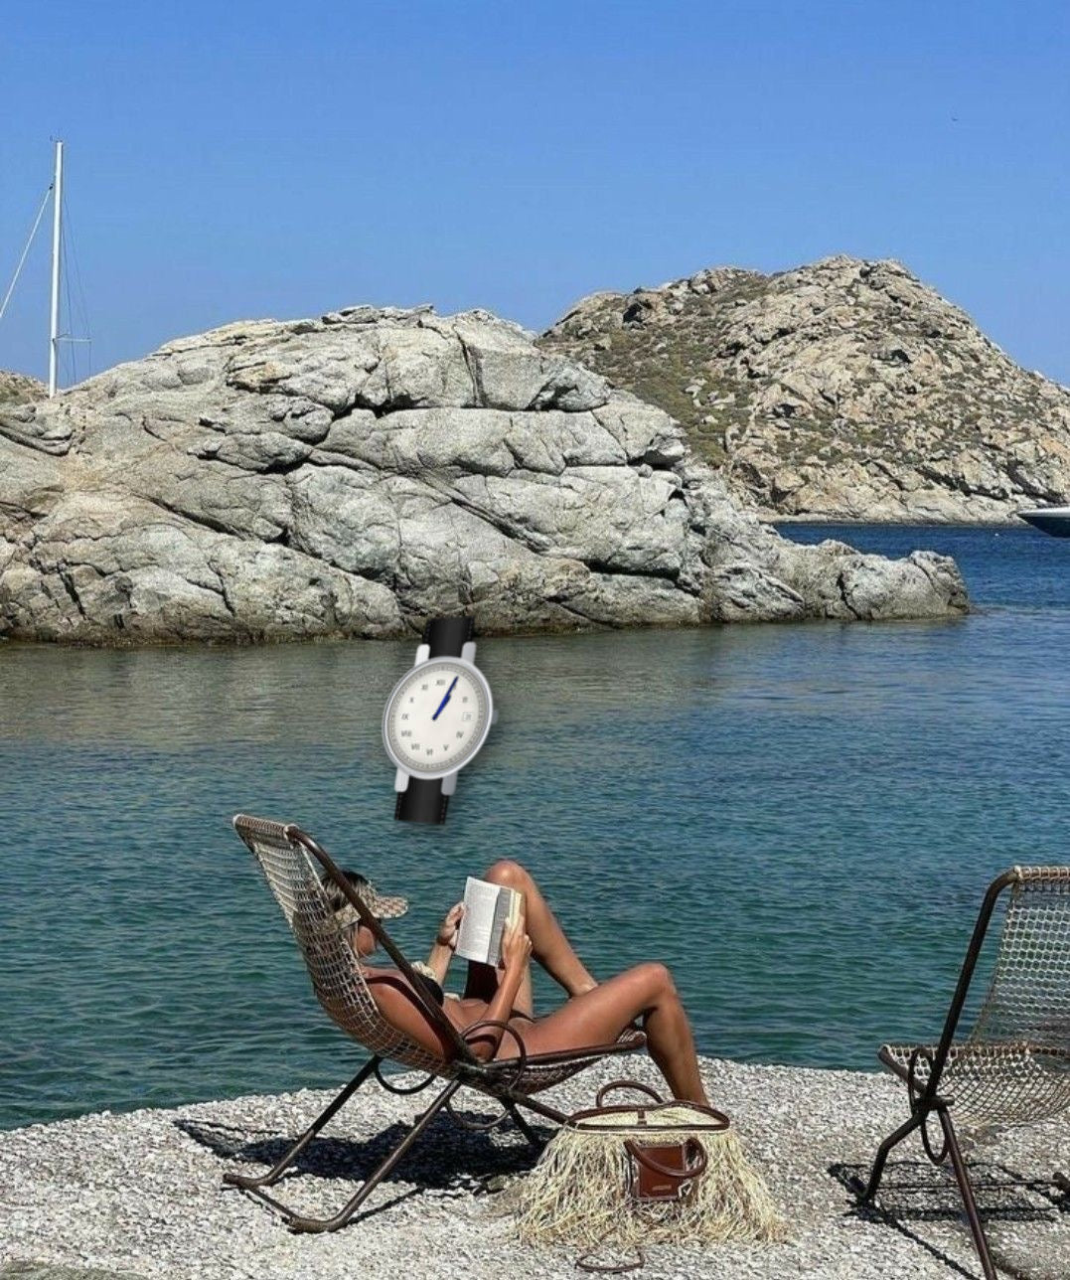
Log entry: 1,04
